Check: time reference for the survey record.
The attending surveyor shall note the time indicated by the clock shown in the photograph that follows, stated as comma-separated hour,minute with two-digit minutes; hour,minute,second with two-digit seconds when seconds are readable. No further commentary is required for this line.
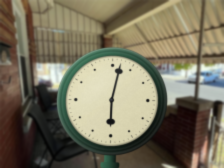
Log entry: 6,02
